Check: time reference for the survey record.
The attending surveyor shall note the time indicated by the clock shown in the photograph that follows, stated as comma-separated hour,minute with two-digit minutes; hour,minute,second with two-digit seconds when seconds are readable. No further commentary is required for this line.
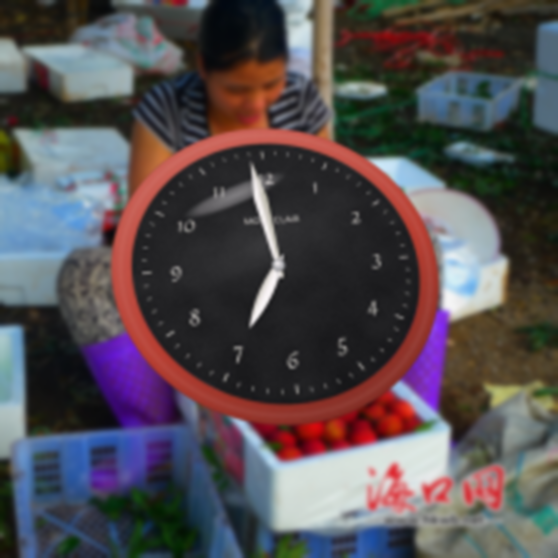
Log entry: 6,59
